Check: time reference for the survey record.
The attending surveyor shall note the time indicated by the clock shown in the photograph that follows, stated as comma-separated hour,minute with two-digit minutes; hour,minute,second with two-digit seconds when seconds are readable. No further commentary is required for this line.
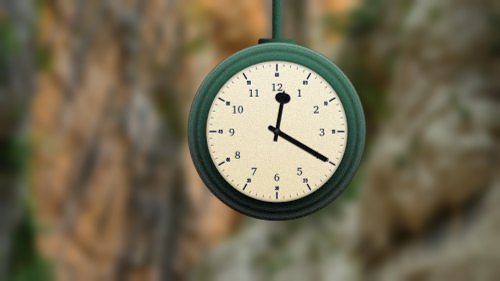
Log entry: 12,20
